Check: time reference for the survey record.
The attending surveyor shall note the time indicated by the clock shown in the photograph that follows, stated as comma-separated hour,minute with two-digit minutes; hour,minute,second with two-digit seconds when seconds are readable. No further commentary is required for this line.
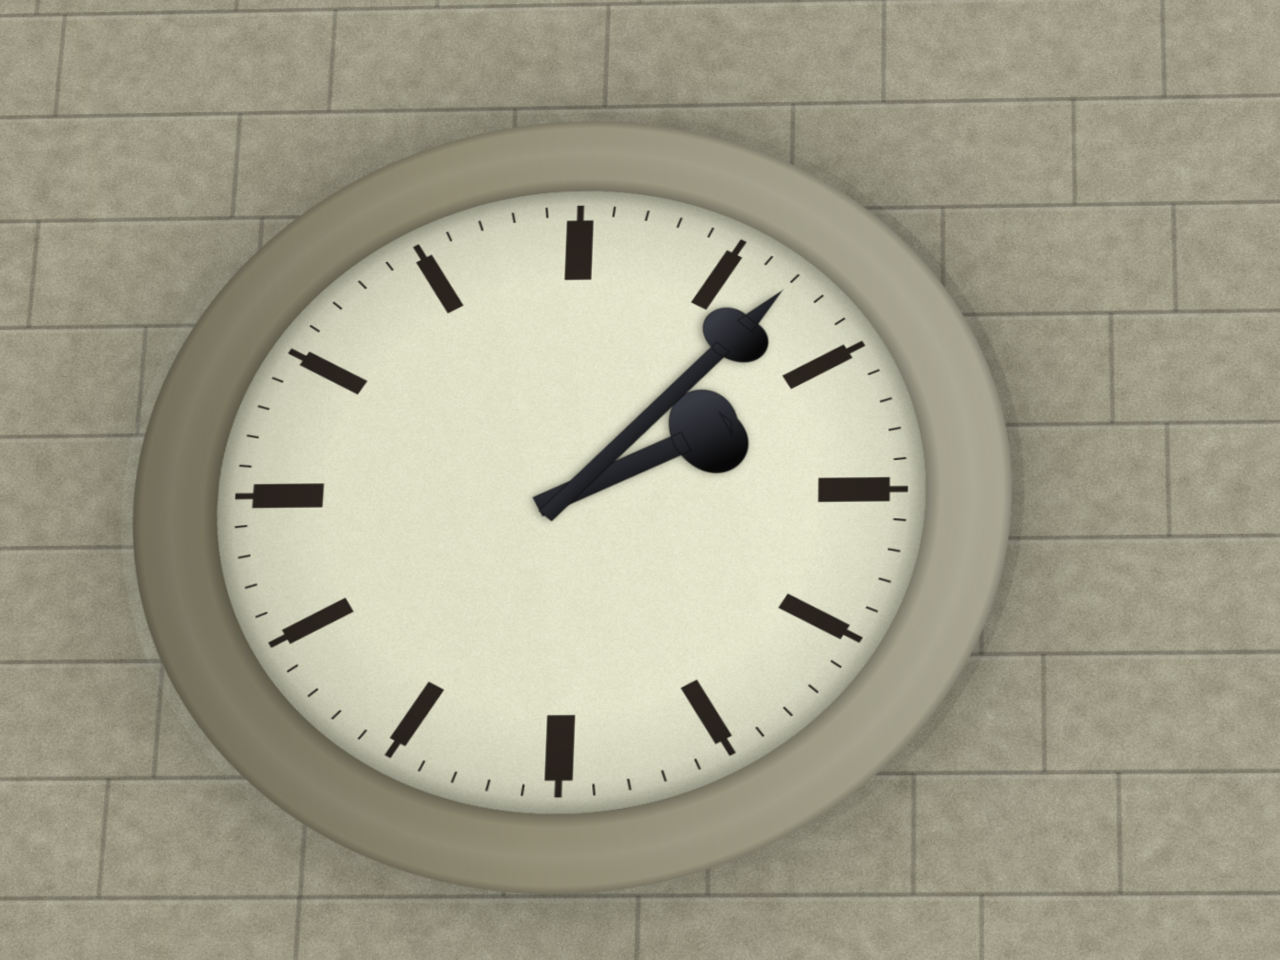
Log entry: 2,07
